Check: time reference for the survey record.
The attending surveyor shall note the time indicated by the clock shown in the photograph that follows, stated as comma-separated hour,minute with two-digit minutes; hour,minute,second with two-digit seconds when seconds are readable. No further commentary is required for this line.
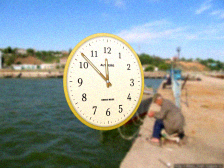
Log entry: 11,52
